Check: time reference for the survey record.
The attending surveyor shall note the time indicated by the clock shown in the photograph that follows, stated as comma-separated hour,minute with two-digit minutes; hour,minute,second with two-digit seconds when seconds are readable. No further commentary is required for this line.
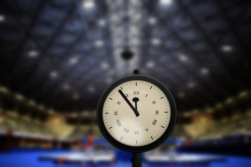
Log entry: 11,54
